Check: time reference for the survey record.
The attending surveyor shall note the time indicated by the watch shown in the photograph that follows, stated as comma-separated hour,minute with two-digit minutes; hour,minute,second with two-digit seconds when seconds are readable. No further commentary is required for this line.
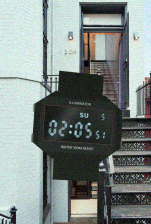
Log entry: 2,05,51
